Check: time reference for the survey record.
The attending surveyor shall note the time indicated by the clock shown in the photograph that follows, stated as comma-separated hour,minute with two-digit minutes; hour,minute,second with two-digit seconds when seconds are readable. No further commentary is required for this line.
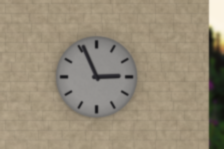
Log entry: 2,56
